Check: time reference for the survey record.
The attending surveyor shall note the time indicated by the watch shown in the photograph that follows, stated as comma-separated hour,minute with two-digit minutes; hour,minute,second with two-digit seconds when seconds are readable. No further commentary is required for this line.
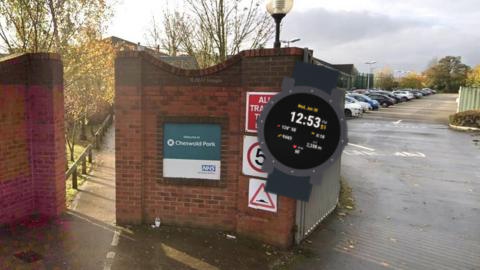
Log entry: 12,53
